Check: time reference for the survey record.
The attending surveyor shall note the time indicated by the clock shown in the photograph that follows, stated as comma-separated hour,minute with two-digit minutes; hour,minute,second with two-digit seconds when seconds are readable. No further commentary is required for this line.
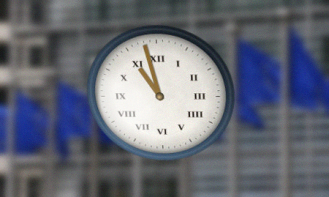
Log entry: 10,58
